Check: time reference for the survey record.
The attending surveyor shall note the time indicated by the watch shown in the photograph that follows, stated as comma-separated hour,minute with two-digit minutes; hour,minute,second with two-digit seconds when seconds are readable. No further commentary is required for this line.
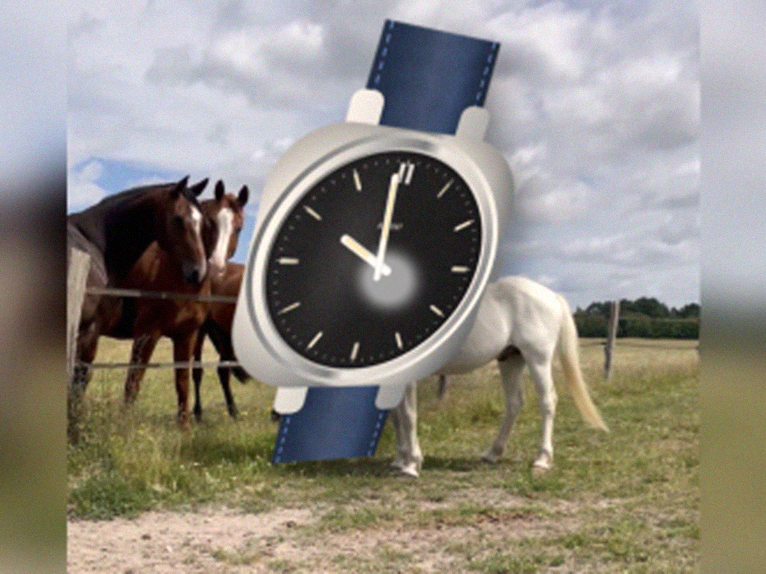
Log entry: 9,59
